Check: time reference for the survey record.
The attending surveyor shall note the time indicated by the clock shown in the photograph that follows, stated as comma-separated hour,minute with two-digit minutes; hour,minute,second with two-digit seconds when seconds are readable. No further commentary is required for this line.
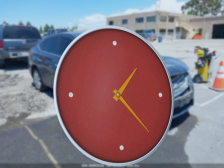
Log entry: 1,23
